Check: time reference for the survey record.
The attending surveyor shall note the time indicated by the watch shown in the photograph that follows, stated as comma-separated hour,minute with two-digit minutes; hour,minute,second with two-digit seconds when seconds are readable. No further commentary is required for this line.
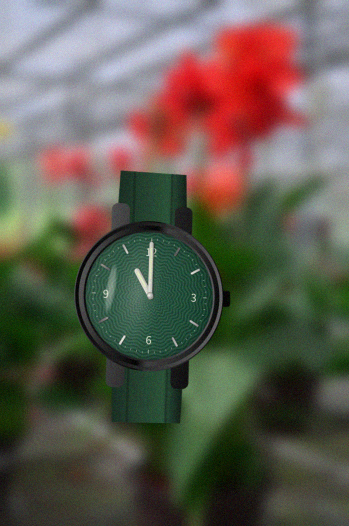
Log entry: 11,00
